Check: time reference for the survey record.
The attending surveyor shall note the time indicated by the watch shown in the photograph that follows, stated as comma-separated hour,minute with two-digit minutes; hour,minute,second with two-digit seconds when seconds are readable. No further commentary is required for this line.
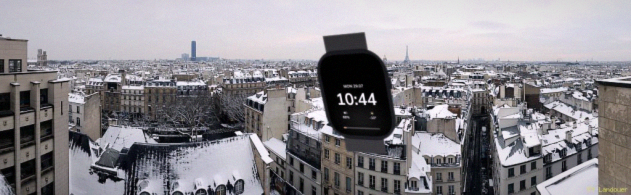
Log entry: 10,44
